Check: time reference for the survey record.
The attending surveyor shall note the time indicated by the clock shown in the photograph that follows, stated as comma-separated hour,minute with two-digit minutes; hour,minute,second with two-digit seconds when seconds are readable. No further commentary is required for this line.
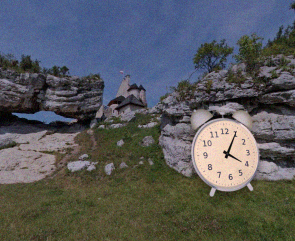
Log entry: 4,05
